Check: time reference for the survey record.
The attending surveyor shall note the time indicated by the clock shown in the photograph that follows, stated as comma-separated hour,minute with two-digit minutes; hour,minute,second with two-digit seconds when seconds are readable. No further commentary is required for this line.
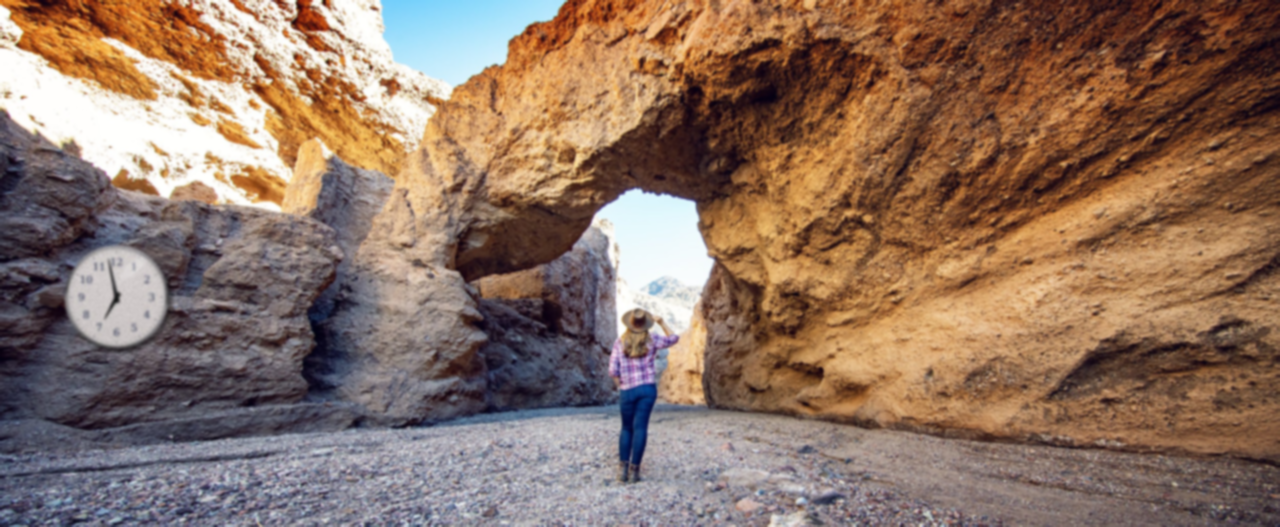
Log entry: 6,58
